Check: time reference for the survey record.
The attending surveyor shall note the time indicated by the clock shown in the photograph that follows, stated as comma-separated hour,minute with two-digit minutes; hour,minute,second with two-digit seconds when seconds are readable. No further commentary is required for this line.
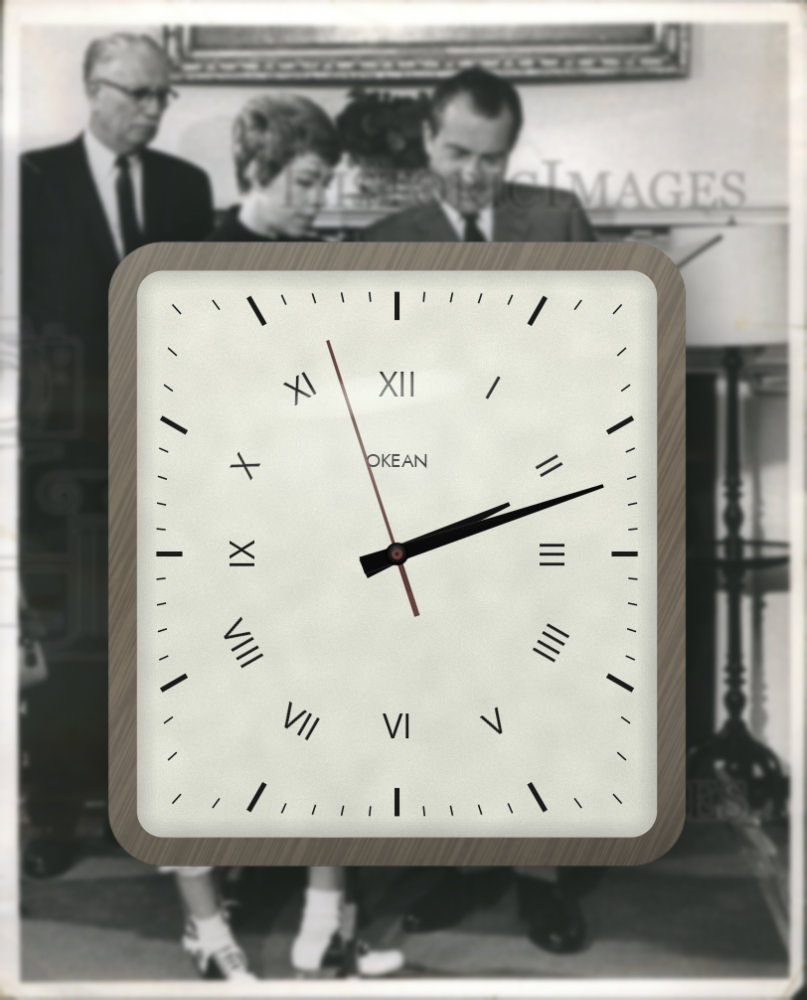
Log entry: 2,11,57
